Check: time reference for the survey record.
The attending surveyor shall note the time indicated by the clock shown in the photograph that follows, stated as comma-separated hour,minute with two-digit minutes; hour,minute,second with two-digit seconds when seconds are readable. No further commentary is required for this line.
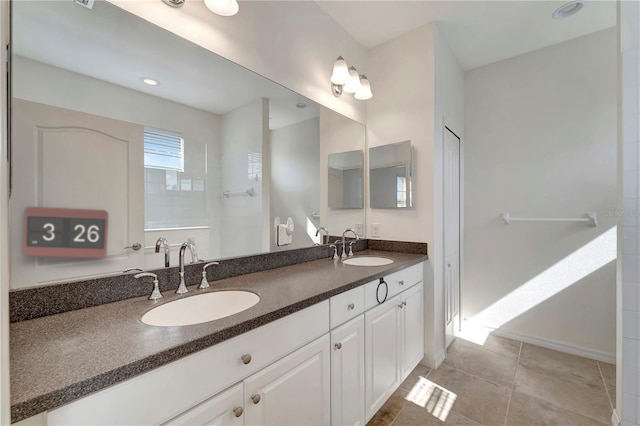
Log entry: 3,26
